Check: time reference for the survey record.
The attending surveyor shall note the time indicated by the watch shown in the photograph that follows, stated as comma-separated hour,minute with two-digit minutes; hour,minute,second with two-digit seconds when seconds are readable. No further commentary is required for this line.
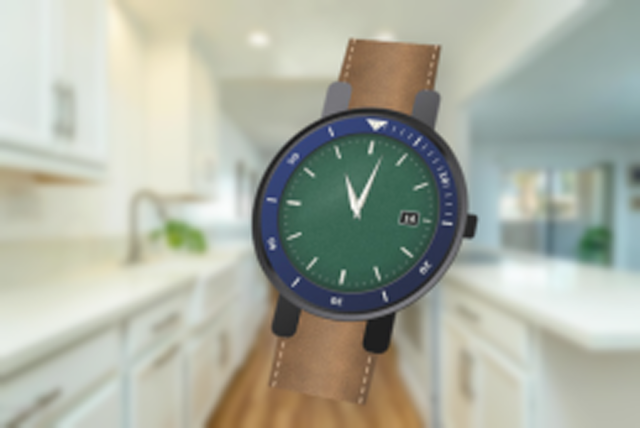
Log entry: 11,02
